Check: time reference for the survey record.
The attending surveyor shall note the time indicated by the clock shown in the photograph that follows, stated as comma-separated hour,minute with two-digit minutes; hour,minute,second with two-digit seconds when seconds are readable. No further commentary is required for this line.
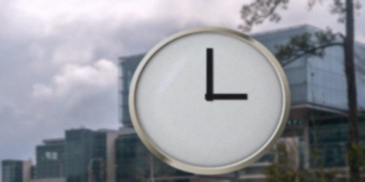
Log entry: 3,00
